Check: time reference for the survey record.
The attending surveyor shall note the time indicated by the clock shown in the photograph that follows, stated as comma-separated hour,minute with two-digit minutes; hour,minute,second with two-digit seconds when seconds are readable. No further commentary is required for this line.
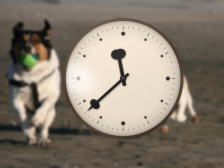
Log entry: 11,38
